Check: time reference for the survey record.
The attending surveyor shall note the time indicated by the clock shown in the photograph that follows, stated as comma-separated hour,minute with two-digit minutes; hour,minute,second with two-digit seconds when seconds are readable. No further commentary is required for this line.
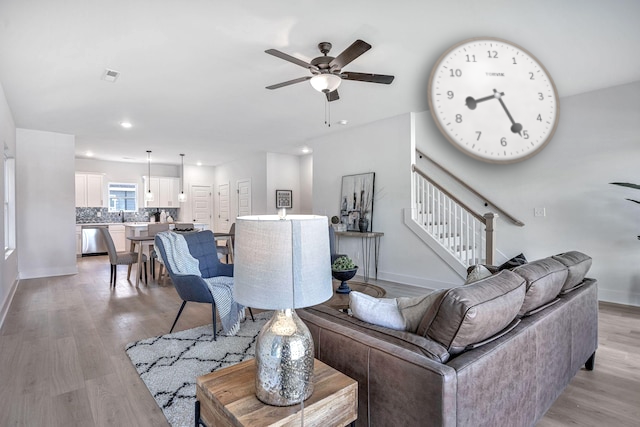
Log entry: 8,26
